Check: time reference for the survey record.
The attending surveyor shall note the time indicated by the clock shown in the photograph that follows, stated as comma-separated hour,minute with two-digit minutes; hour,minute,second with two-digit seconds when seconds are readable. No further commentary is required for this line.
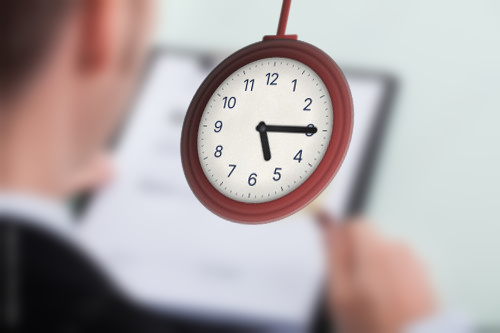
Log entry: 5,15
